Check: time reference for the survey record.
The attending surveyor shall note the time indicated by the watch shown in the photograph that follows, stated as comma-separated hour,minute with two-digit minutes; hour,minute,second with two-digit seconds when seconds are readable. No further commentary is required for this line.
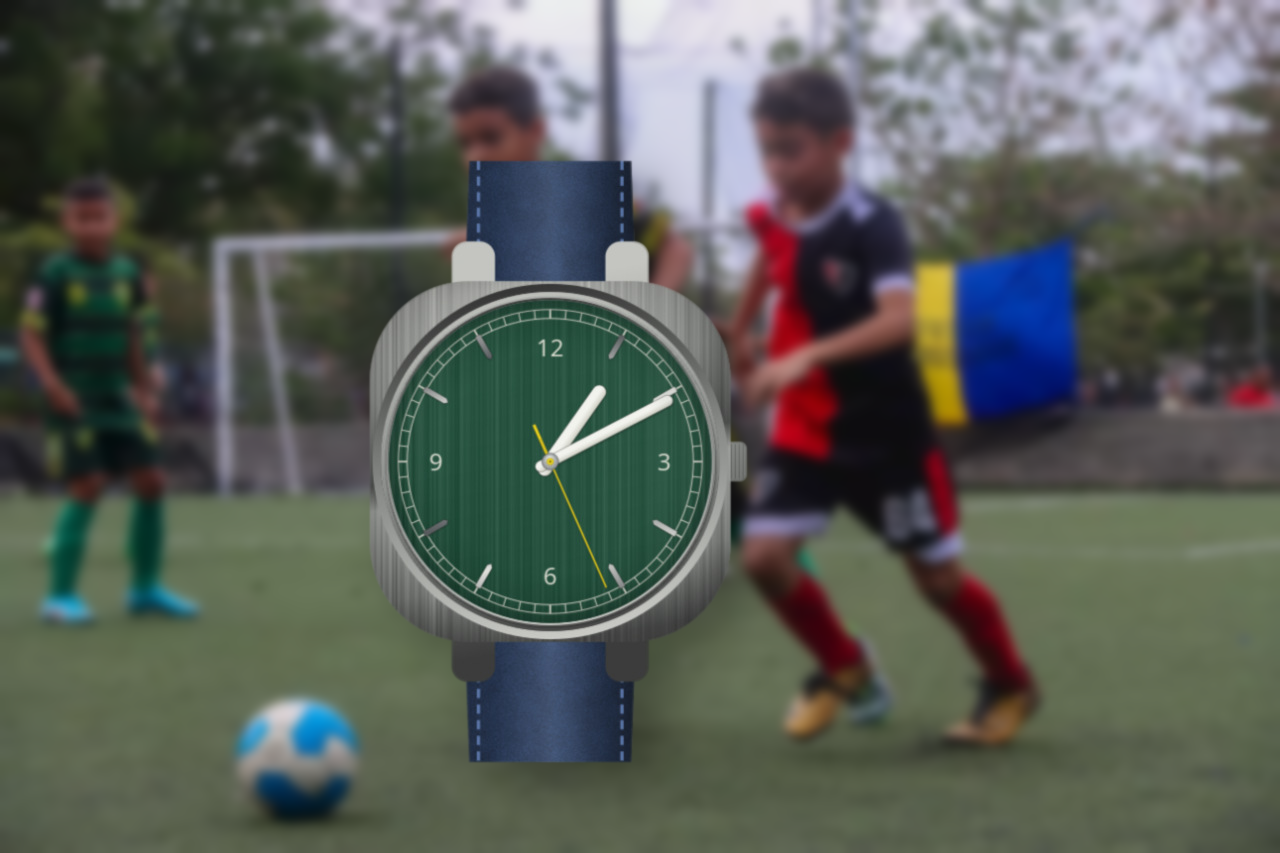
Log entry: 1,10,26
